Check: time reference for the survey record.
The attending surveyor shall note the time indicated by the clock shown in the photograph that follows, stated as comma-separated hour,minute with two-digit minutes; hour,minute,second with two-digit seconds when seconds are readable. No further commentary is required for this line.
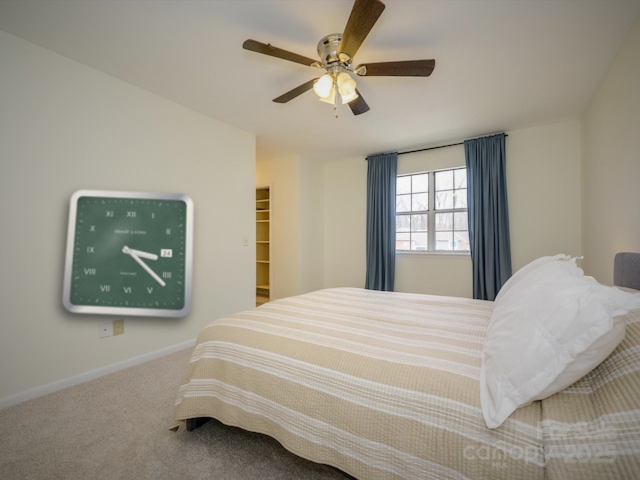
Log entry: 3,22
